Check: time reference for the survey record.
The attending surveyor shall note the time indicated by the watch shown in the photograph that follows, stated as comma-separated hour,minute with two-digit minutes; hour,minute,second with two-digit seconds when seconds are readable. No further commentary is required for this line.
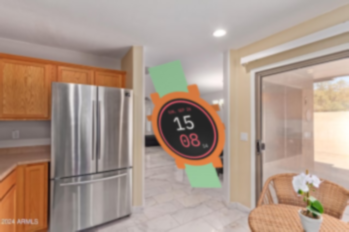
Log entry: 15,08
